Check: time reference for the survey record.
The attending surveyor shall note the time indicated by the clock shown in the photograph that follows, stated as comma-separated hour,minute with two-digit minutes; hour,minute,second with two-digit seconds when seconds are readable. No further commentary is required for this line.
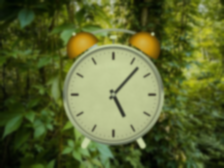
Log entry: 5,07
